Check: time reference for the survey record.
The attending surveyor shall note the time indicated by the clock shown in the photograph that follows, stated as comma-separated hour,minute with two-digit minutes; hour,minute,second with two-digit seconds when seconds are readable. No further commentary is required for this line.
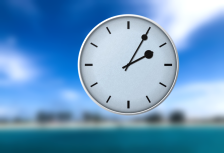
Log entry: 2,05
